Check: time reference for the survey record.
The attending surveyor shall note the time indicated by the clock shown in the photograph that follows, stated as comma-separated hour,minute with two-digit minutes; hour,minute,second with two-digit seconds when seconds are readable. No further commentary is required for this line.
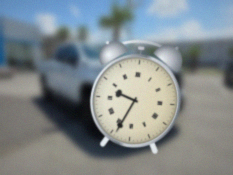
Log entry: 9,34
